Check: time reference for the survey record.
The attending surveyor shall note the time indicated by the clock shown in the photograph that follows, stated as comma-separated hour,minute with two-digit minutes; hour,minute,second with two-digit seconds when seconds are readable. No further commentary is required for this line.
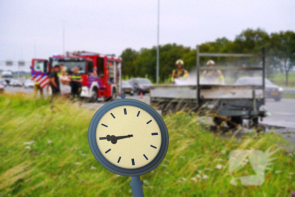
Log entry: 8,45
